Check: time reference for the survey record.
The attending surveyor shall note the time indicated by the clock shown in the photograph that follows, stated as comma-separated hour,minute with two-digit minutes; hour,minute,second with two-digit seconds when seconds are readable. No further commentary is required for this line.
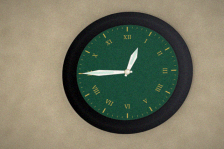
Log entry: 12,45
